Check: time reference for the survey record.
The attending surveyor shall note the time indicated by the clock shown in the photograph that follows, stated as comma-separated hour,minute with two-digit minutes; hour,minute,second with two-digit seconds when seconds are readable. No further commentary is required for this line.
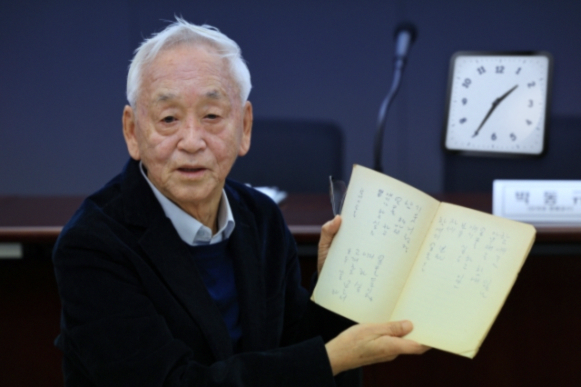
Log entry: 1,35
